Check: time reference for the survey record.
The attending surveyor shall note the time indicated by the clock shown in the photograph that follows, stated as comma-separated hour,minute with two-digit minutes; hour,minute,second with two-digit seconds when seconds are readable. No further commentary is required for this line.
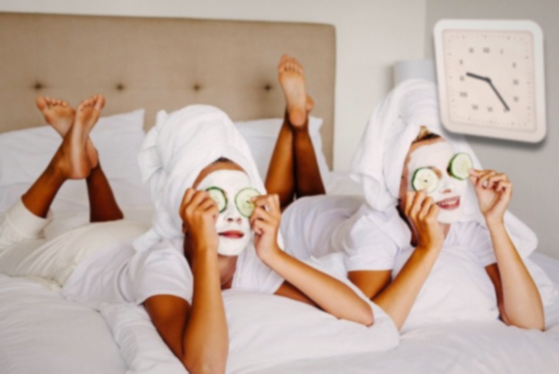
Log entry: 9,24
